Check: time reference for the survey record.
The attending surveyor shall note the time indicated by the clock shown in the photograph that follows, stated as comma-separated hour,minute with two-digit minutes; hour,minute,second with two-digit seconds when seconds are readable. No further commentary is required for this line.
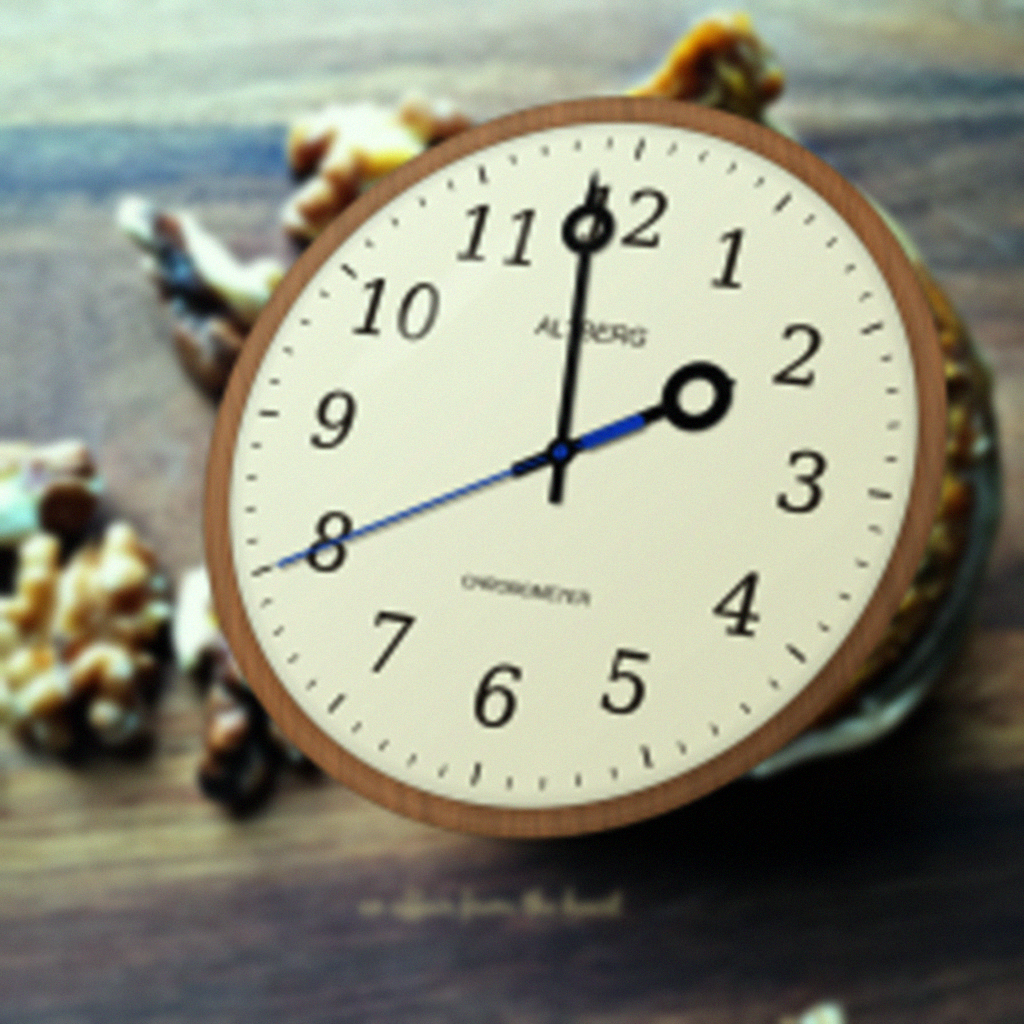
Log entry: 1,58,40
